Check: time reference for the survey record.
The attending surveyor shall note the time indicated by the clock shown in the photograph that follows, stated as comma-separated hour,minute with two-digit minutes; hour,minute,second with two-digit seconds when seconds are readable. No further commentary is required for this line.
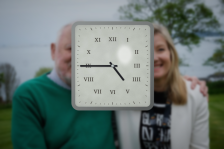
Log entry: 4,45
